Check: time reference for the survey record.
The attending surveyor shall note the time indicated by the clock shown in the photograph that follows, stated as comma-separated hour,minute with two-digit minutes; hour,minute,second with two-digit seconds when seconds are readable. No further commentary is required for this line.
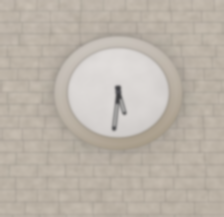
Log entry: 5,31
